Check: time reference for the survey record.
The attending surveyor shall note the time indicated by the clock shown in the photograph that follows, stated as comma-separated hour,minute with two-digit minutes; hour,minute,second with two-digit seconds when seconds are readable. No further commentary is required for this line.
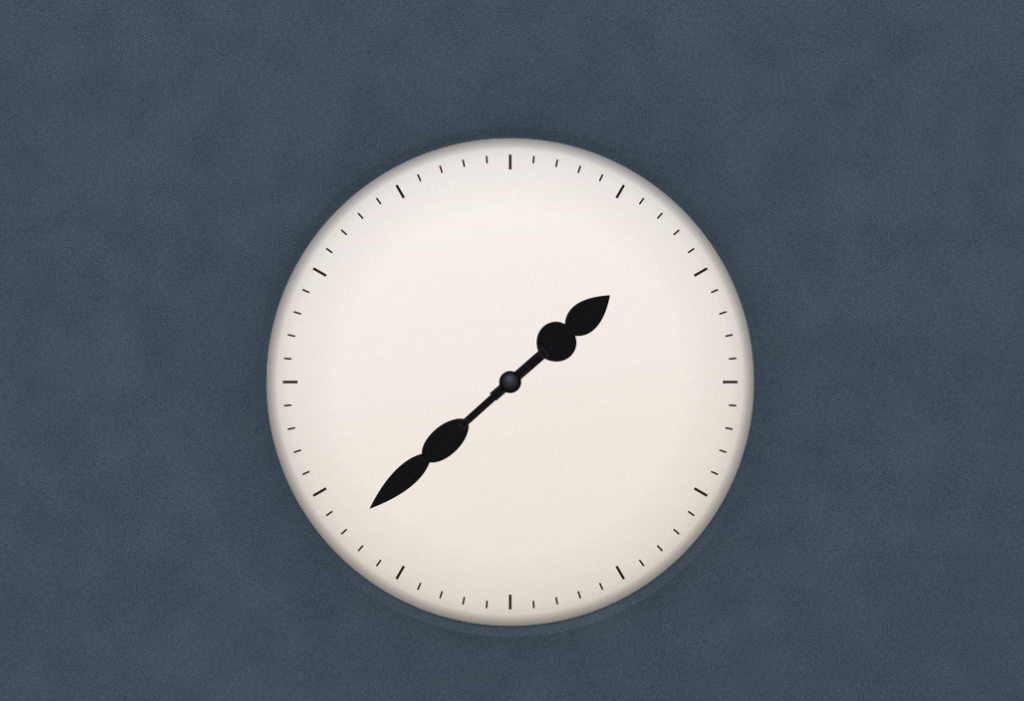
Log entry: 1,38
